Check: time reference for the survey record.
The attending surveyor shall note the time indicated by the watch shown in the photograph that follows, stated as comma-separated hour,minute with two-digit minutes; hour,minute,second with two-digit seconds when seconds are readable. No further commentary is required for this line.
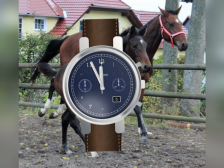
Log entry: 11,56
